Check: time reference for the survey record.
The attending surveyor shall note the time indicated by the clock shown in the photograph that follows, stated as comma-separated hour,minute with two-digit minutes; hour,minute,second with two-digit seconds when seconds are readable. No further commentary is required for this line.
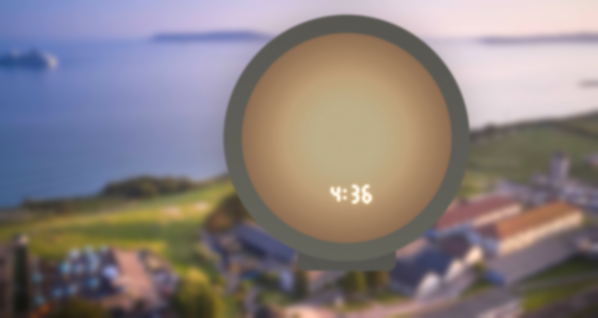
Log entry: 4,36
